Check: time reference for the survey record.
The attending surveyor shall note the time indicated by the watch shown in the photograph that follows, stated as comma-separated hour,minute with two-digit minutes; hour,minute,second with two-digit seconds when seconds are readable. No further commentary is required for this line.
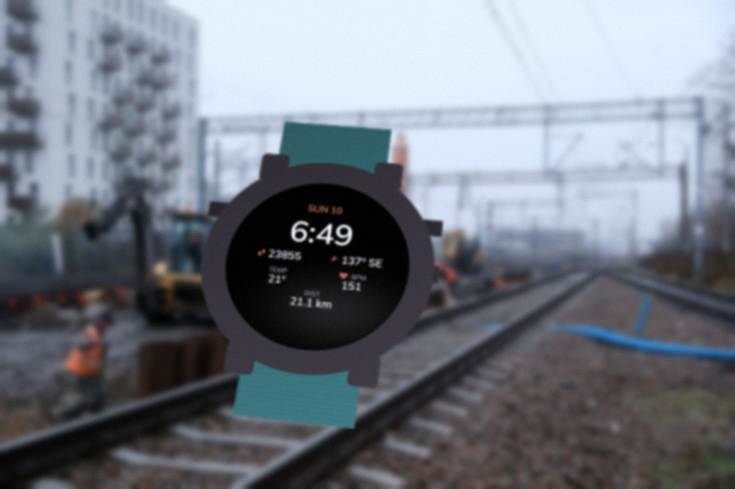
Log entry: 6,49
